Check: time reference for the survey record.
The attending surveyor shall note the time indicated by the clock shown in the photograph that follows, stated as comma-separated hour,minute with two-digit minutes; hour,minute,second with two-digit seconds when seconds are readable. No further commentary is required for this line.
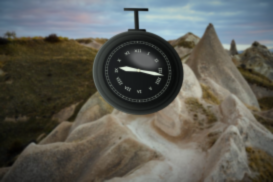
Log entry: 9,17
